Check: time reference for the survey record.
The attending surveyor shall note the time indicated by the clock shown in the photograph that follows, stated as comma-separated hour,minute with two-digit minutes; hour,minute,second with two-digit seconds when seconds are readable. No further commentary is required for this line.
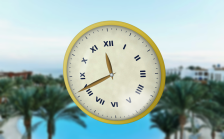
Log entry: 11,41
